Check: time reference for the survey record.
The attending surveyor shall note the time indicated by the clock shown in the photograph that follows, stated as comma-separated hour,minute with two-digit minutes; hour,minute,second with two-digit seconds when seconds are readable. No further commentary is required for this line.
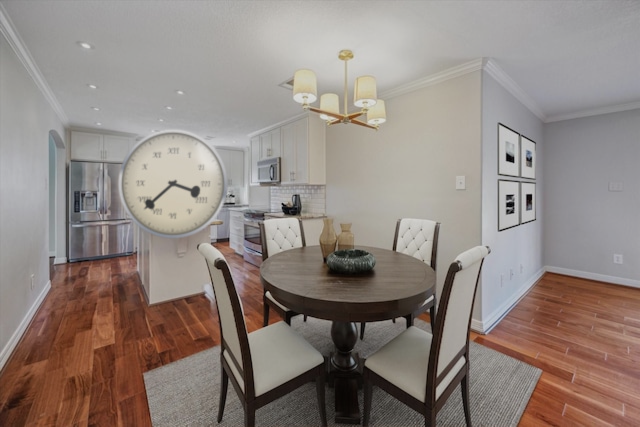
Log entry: 3,38
